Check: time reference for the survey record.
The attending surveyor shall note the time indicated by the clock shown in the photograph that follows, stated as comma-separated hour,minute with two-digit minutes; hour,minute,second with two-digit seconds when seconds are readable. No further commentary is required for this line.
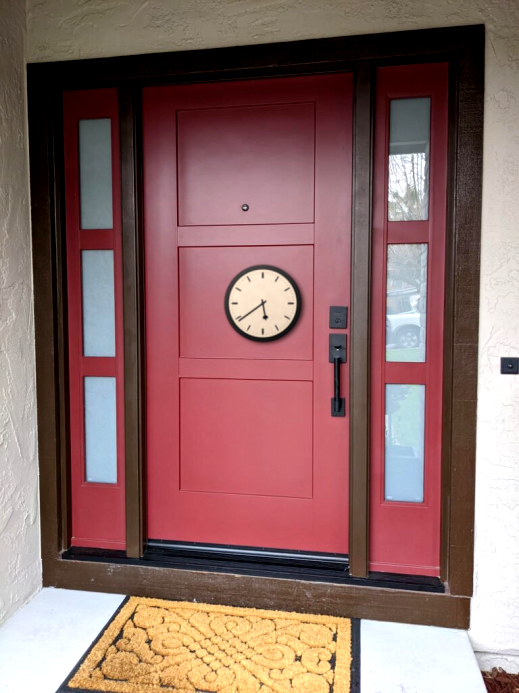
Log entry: 5,39
